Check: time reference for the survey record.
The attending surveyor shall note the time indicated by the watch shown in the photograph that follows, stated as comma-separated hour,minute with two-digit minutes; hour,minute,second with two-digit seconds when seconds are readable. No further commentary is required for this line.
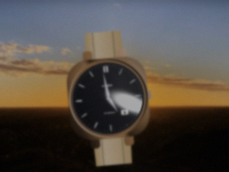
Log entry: 4,59
